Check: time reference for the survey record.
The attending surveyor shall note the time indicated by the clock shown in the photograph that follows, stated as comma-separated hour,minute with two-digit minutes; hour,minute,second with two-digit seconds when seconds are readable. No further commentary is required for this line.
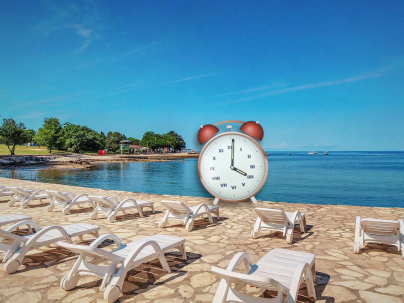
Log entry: 4,01
